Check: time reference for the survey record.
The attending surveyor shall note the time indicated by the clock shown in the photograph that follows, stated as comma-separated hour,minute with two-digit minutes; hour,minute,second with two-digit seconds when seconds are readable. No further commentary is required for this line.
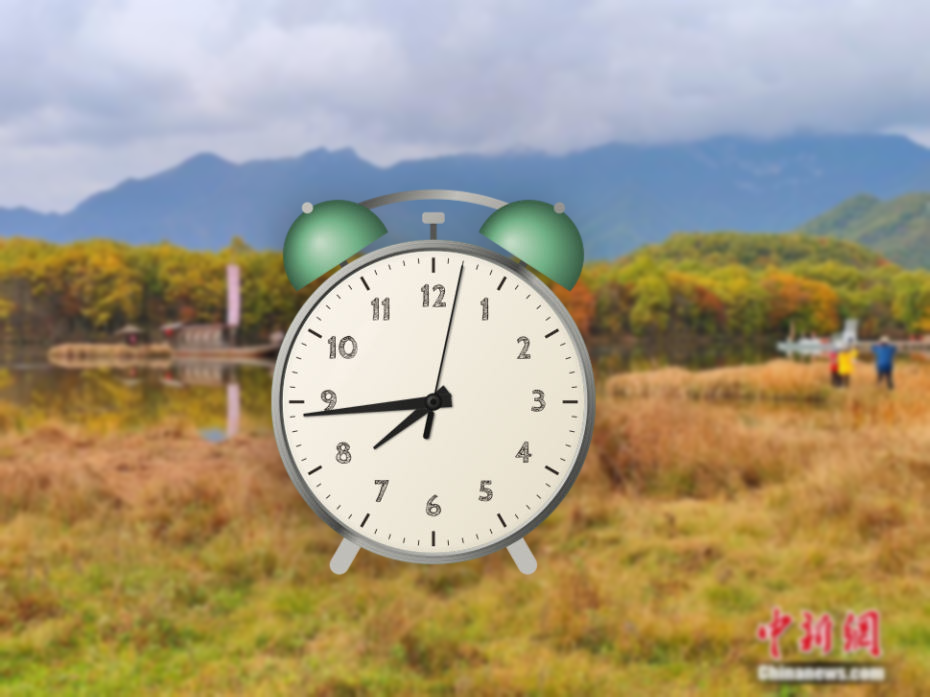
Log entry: 7,44,02
